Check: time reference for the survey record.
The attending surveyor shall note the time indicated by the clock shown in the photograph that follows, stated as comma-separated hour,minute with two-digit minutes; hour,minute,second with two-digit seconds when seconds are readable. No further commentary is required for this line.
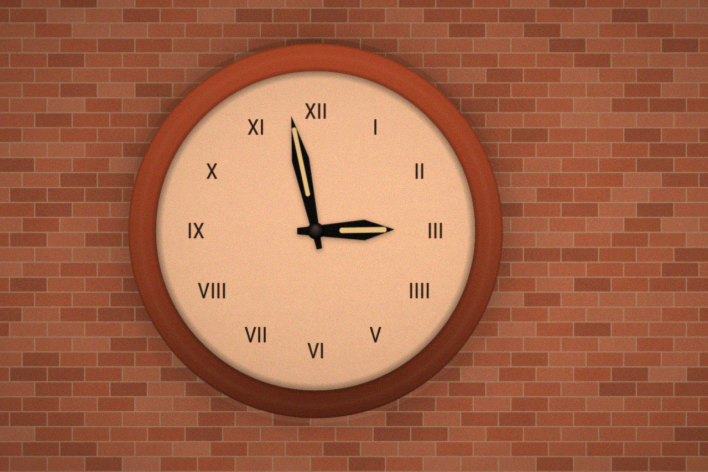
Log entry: 2,58
